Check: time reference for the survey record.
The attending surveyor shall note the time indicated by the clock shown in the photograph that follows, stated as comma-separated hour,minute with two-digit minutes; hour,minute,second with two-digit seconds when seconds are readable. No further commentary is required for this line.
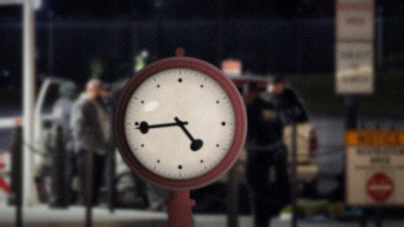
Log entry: 4,44
